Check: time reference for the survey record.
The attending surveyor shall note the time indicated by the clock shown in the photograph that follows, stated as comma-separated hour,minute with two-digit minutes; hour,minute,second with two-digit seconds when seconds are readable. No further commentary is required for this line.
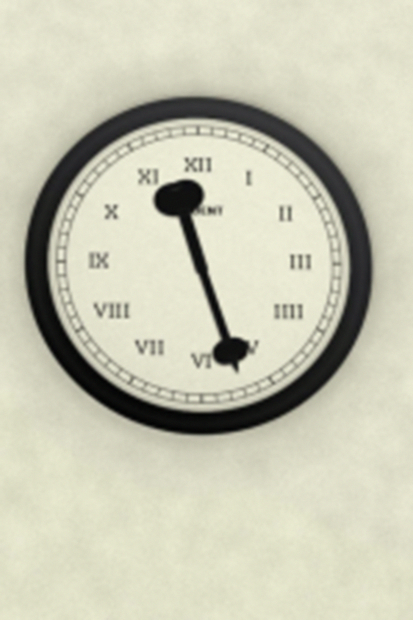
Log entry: 11,27
